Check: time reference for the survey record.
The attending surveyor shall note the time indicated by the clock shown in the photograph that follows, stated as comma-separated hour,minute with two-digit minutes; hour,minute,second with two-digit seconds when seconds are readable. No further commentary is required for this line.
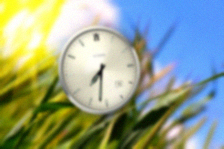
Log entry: 7,32
